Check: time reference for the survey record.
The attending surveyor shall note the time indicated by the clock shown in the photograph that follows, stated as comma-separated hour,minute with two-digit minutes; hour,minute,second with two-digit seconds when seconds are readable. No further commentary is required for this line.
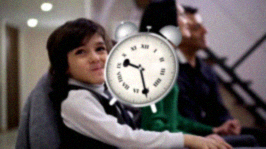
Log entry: 9,26
